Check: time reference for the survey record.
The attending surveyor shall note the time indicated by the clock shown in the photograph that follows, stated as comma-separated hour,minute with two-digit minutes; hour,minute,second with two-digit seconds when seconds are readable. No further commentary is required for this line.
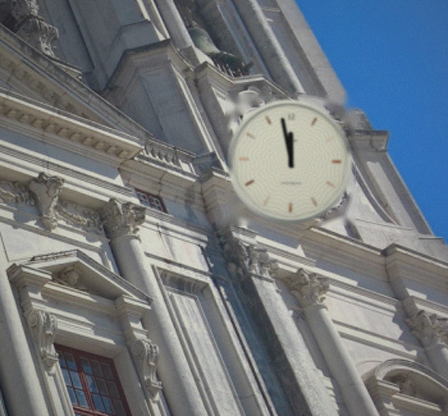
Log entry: 11,58
